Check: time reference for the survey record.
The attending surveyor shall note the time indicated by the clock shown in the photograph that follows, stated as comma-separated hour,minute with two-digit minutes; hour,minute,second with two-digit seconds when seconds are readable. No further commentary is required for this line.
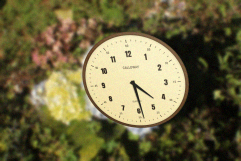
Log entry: 4,29
